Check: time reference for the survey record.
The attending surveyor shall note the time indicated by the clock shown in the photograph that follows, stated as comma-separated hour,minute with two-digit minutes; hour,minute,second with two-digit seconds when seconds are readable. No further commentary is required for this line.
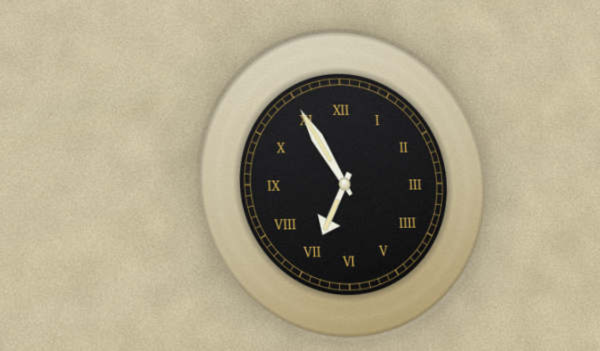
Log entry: 6,55
